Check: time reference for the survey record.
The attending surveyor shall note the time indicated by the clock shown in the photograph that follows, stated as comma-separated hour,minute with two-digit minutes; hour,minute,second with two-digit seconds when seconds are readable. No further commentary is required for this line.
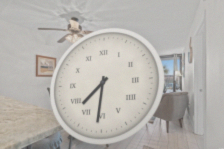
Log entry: 7,31
